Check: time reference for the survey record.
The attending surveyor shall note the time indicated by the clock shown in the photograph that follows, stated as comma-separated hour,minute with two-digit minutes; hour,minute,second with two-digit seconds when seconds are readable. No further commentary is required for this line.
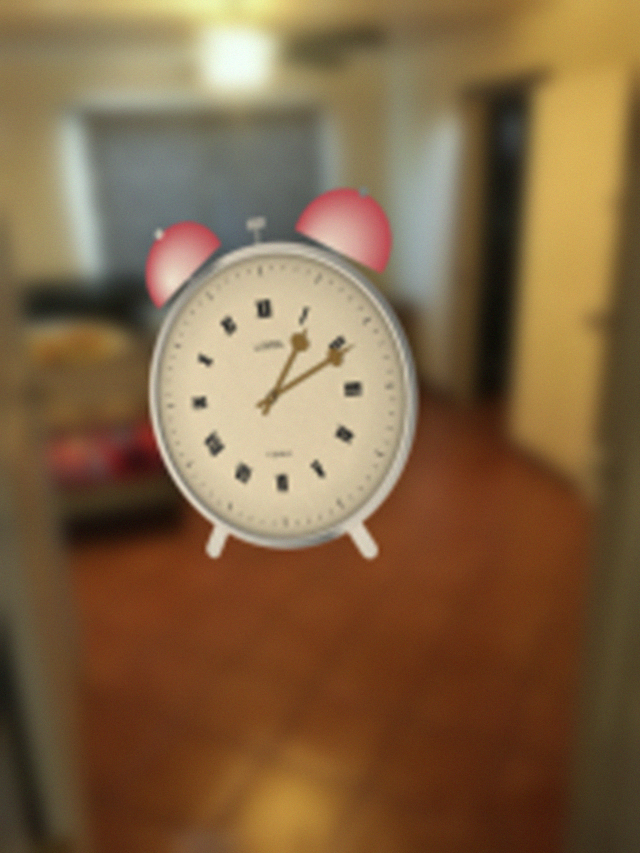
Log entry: 1,11
